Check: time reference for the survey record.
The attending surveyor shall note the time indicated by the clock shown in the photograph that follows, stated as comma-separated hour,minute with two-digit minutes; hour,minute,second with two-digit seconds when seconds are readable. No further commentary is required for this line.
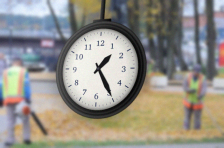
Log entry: 1,25
